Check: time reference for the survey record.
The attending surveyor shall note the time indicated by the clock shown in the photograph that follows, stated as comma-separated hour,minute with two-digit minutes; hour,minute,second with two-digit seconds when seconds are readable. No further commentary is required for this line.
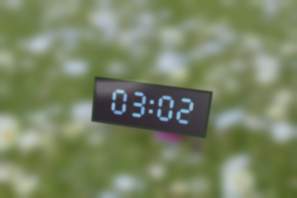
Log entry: 3,02
